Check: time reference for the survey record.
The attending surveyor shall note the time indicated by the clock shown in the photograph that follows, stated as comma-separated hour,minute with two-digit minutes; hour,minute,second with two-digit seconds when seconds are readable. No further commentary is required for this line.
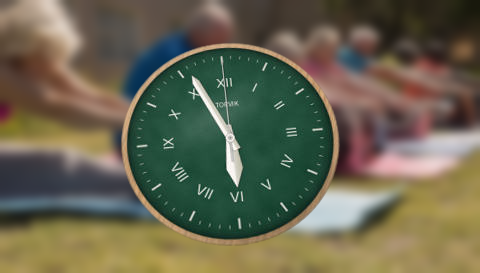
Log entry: 5,56,00
